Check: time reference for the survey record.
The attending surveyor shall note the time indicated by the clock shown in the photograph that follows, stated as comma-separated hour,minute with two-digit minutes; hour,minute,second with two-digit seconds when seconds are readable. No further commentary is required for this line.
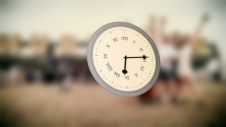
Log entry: 6,14
